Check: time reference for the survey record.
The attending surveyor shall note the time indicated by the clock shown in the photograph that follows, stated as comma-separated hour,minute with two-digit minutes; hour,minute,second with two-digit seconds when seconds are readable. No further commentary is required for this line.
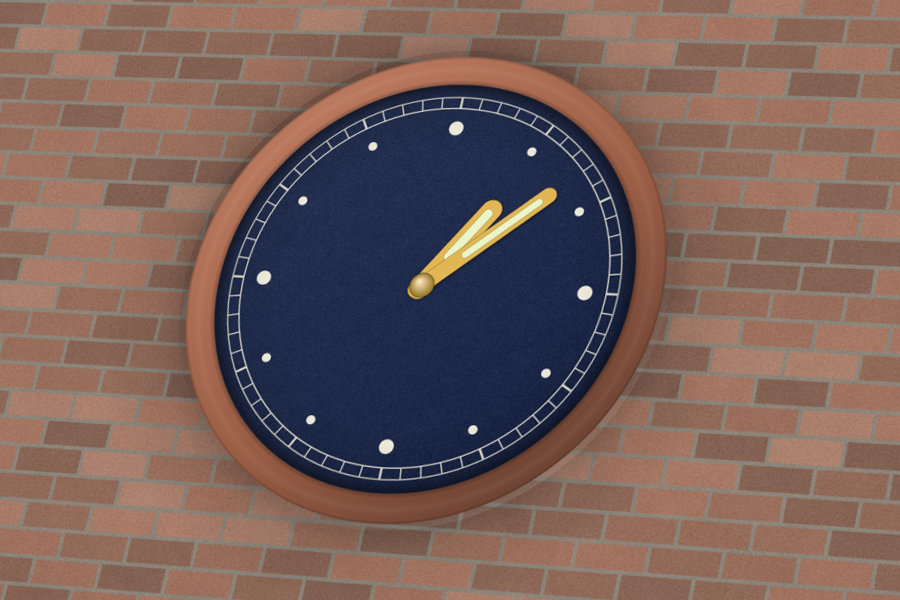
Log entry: 1,08
